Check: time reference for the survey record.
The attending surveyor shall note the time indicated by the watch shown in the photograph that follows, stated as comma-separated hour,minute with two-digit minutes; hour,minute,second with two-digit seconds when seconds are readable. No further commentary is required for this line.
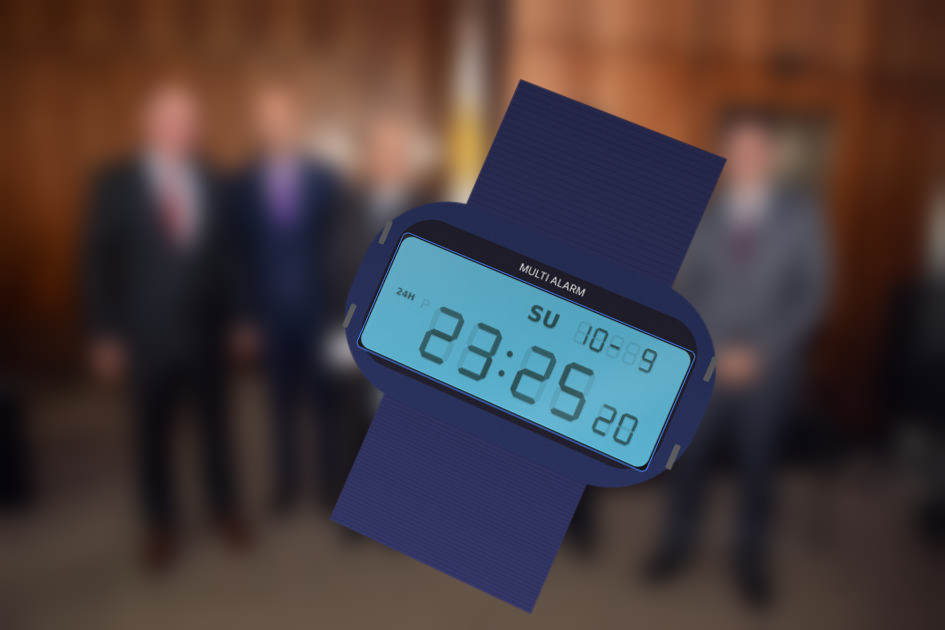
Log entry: 23,25,20
